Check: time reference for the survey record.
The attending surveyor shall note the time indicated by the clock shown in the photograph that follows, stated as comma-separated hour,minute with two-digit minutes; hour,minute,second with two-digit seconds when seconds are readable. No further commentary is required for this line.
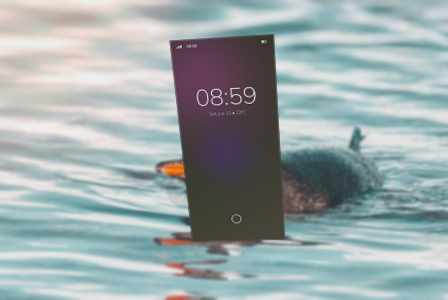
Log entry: 8,59
